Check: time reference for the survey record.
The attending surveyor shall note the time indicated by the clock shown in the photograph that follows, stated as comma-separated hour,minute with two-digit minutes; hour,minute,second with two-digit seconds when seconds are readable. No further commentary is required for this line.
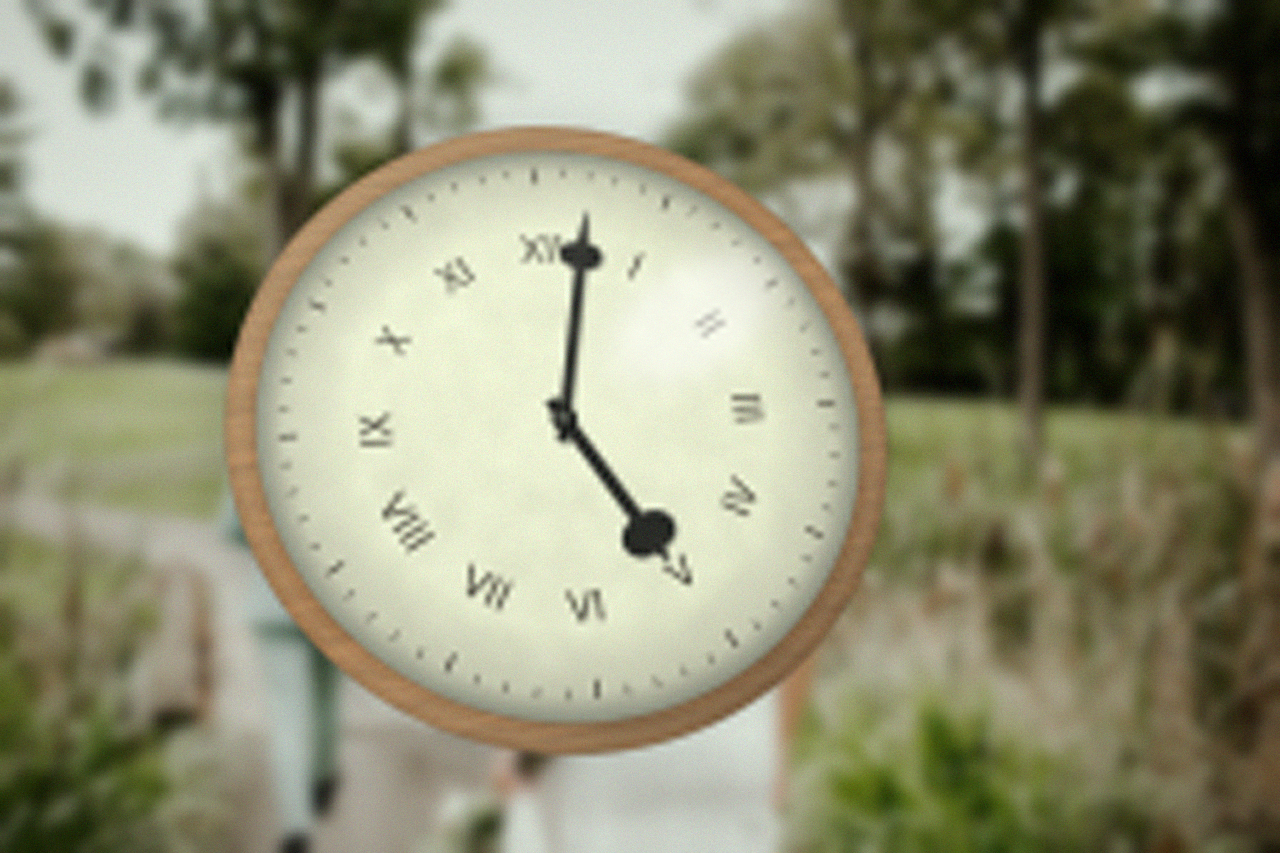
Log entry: 5,02
